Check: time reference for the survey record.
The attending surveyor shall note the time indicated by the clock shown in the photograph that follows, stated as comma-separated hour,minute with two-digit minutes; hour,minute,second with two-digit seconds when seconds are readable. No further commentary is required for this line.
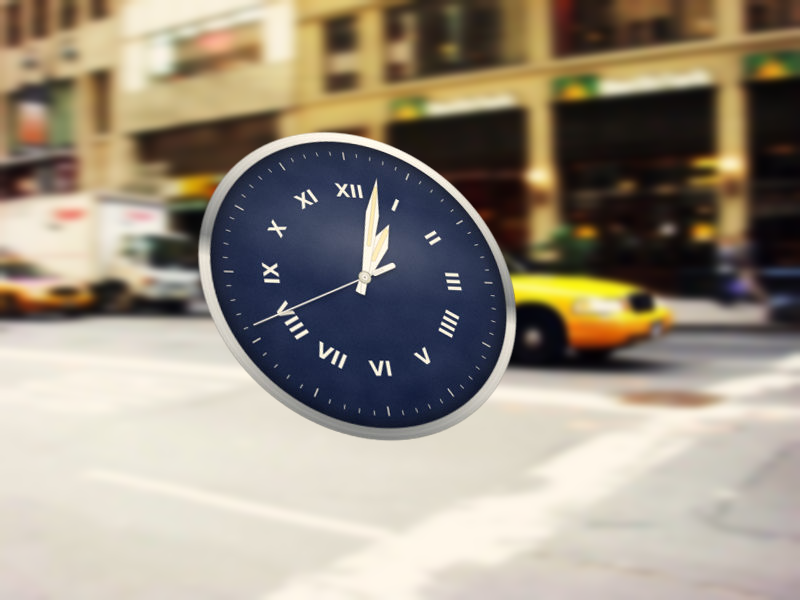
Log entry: 1,02,41
